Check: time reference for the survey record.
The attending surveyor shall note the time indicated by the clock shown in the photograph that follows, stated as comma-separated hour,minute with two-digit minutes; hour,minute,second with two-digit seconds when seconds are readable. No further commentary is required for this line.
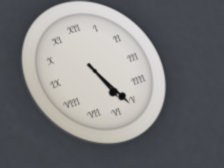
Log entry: 5,26
